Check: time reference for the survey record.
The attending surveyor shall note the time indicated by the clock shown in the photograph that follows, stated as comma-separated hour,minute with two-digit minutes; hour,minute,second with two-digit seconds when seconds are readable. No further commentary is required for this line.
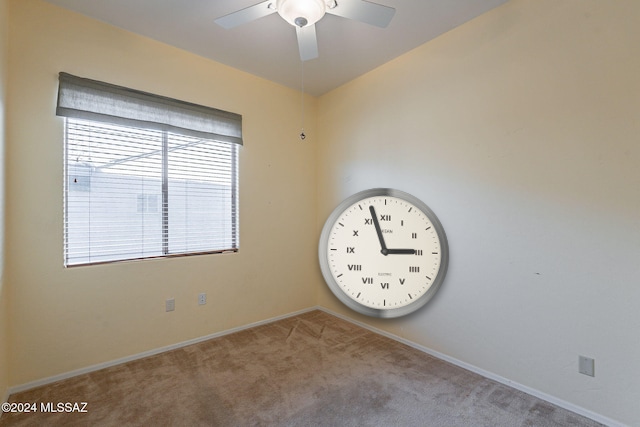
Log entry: 2,57
